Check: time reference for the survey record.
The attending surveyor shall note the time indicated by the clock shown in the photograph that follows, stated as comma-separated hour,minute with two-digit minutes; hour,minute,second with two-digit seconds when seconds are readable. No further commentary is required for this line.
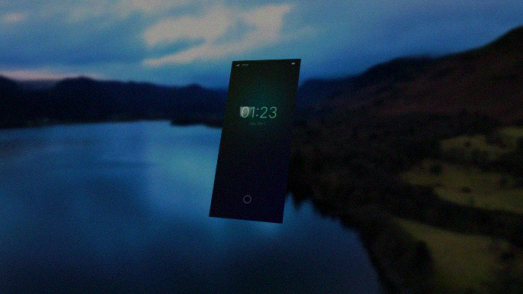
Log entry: 1,23
